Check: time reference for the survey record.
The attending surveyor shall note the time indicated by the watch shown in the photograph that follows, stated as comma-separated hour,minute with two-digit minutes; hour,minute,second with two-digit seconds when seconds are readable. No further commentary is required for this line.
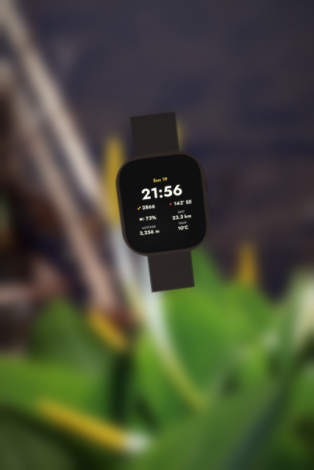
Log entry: 21,56
